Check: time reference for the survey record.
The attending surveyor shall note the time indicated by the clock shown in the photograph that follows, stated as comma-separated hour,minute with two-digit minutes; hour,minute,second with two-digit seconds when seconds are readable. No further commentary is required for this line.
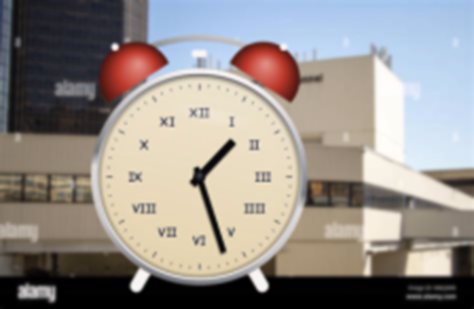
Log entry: 1,27
